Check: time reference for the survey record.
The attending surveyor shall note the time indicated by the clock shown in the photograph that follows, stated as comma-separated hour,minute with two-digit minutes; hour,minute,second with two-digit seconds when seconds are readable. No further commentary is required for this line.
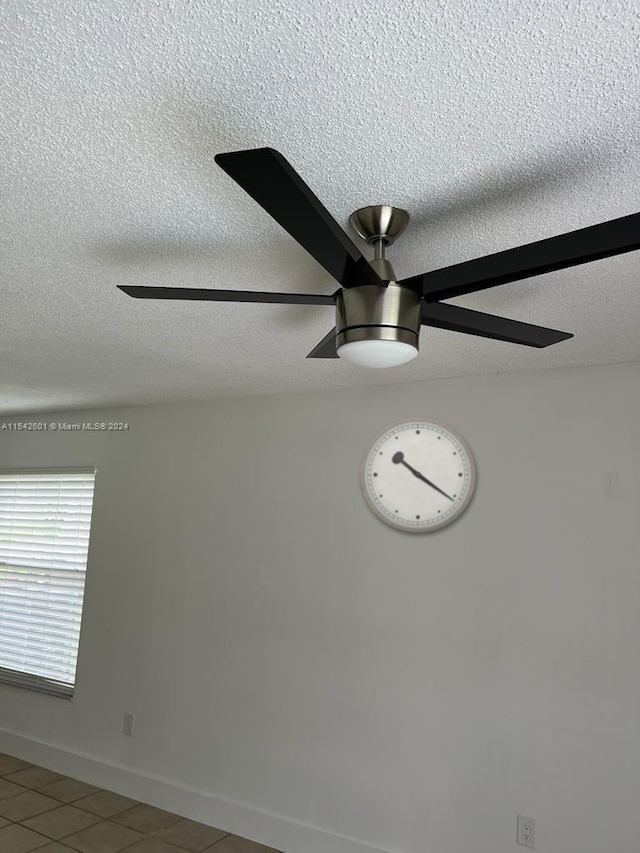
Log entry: 10,21
